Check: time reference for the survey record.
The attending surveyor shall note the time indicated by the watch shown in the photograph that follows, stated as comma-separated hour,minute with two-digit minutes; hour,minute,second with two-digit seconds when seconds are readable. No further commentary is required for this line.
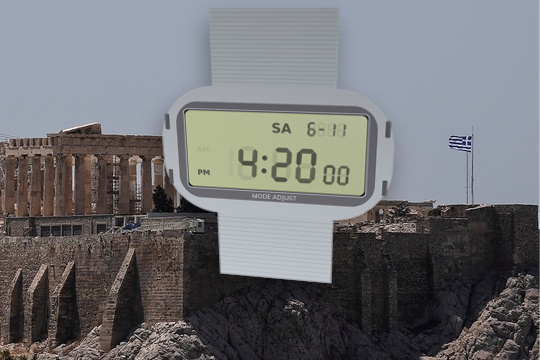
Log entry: 4,20,00
